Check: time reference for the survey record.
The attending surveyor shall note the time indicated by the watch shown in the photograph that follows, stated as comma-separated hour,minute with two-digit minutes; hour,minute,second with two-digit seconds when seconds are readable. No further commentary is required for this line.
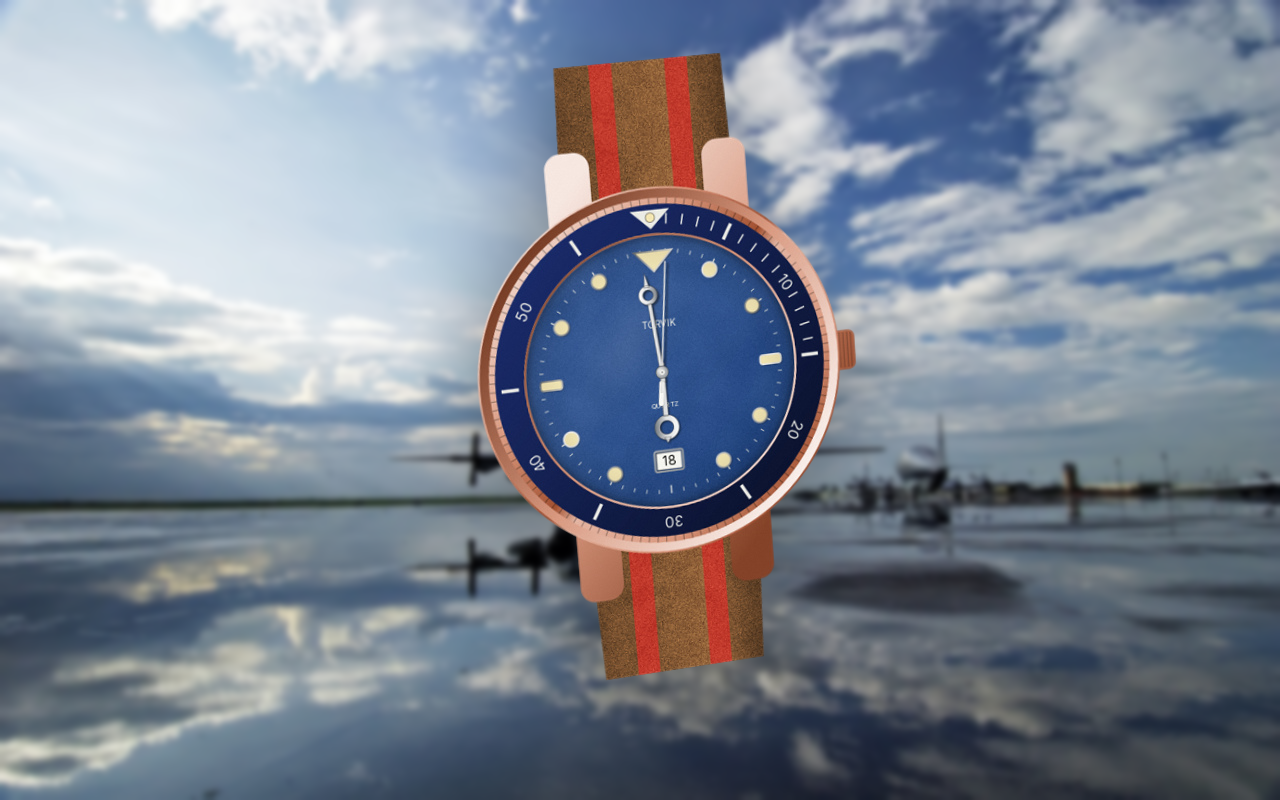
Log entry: 5,59,01
